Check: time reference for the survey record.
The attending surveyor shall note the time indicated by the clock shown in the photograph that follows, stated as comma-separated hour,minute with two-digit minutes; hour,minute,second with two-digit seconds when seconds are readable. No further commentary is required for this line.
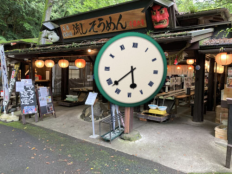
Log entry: 5,38
